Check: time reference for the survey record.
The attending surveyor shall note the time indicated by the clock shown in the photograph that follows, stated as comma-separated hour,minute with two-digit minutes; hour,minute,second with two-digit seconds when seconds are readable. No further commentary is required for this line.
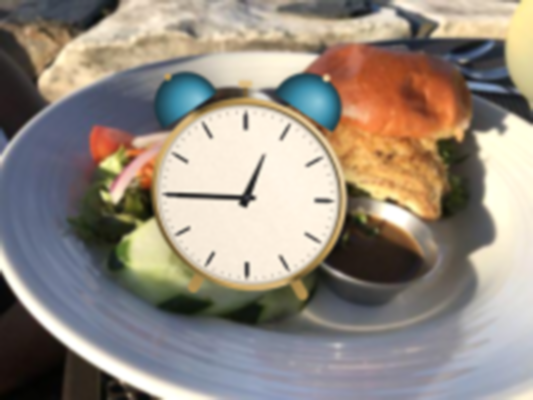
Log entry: 12,45
